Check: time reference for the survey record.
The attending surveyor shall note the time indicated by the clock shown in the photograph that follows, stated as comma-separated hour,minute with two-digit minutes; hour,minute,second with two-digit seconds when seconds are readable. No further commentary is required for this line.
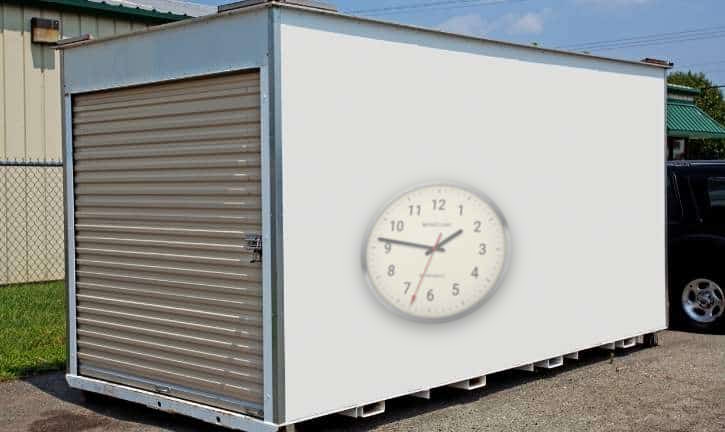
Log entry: 1,46,33
